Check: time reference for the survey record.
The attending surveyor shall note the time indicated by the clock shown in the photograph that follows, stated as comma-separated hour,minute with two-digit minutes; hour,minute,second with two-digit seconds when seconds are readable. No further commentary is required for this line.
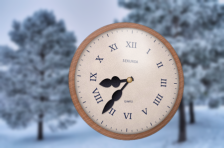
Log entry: 8,36
